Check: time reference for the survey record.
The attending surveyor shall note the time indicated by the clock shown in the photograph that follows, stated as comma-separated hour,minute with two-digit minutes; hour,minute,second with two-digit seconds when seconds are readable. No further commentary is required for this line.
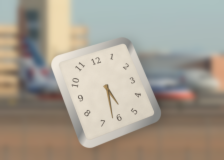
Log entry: 5,32
